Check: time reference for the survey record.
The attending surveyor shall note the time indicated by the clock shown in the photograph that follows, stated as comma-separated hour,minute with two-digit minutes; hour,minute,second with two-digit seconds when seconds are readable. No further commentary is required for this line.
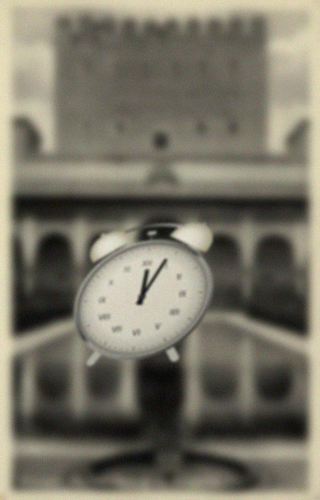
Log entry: 12,04
